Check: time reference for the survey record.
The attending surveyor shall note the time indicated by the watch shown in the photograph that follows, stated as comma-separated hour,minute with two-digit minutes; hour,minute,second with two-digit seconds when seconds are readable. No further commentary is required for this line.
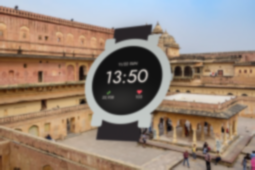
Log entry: 13,50
